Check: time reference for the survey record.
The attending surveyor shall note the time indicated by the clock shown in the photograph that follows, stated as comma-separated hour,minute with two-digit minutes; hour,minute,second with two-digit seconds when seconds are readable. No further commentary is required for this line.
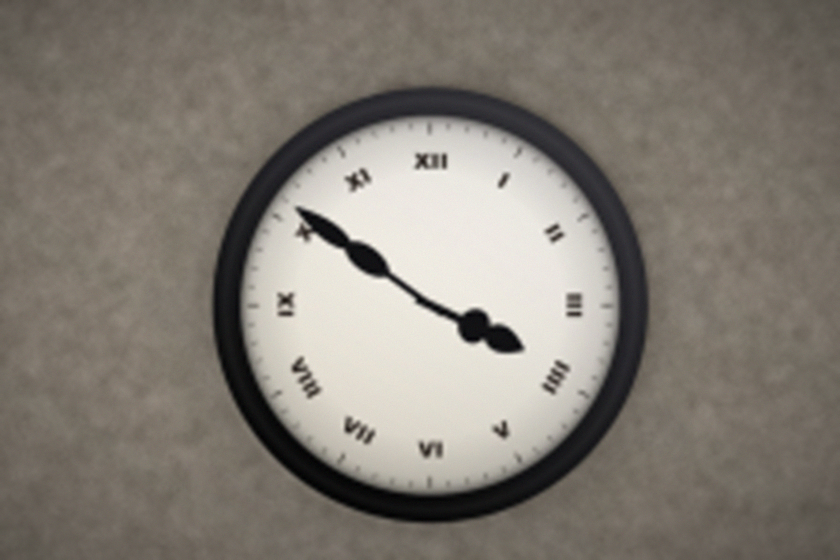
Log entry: 3,51
